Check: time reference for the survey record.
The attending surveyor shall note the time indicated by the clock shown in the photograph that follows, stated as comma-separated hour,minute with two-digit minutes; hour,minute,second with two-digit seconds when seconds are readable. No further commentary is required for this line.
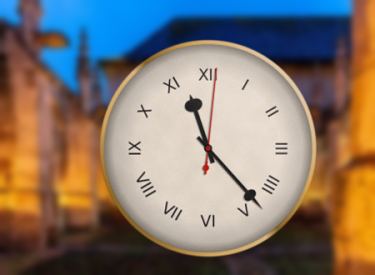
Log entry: 11,23,01
